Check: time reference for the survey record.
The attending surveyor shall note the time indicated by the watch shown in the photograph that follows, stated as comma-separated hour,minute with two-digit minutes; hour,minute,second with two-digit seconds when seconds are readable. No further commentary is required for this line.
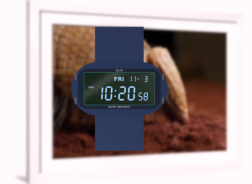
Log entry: 10,20,58
